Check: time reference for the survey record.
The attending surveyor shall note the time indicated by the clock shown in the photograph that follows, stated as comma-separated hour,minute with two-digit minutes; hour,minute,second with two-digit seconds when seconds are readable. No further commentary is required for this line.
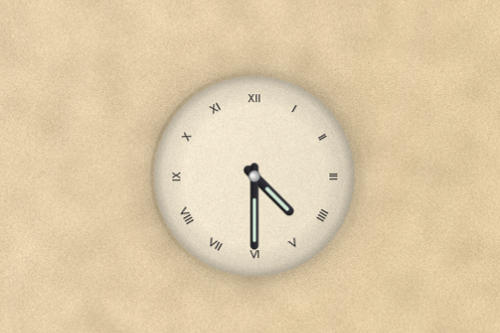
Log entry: 4,30
